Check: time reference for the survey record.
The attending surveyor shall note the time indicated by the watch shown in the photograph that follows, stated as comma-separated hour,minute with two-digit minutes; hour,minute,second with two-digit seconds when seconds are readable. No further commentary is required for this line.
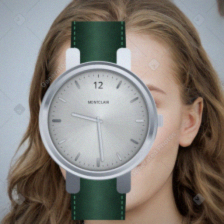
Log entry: 9,29
